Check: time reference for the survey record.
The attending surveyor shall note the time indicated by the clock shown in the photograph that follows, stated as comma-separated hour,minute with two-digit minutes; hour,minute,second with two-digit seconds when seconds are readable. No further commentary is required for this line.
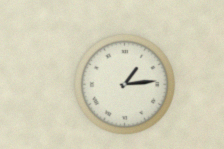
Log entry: 1,14
